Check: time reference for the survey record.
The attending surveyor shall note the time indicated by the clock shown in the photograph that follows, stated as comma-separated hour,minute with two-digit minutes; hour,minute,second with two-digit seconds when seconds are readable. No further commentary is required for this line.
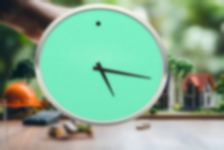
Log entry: 5,17
